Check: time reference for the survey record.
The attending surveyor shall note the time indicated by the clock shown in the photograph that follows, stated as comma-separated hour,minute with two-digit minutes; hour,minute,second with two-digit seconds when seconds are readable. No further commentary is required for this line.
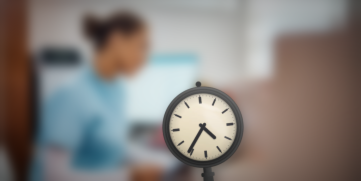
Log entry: 4,36
